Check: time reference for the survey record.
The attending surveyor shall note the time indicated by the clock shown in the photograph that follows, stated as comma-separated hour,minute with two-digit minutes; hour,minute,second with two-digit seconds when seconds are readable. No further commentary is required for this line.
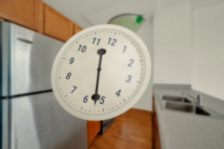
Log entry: 11,27
